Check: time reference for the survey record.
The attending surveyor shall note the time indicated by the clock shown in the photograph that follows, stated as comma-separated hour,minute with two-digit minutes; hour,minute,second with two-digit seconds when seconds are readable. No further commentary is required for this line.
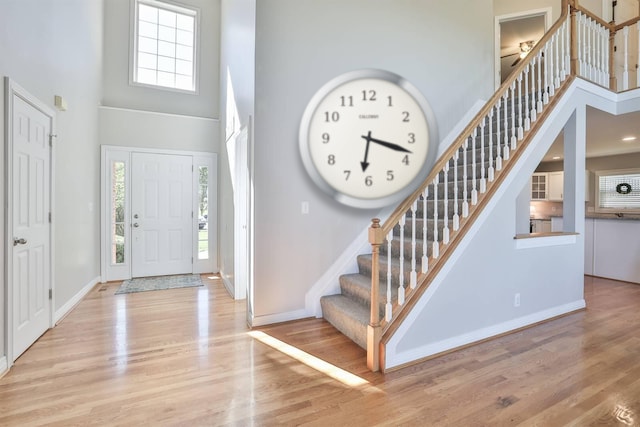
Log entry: 6,18
